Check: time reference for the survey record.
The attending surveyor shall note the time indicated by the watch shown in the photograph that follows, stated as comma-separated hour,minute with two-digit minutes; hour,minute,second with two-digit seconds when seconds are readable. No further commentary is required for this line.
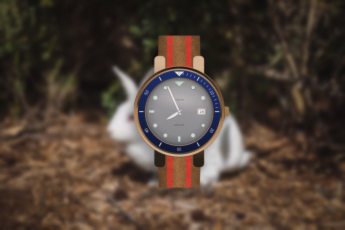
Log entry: 7,56
